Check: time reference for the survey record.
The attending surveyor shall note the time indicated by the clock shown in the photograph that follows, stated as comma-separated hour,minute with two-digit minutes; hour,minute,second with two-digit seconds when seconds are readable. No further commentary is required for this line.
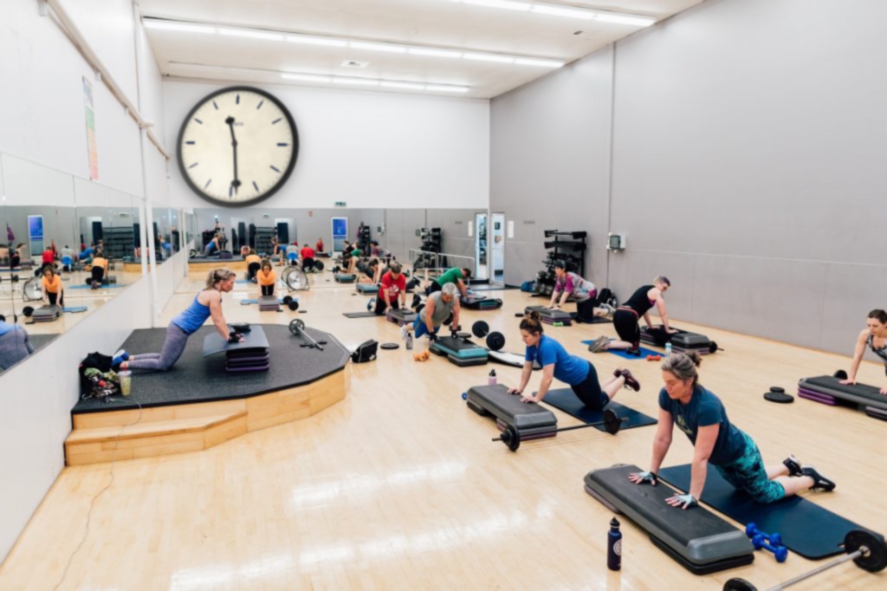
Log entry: 11,29
